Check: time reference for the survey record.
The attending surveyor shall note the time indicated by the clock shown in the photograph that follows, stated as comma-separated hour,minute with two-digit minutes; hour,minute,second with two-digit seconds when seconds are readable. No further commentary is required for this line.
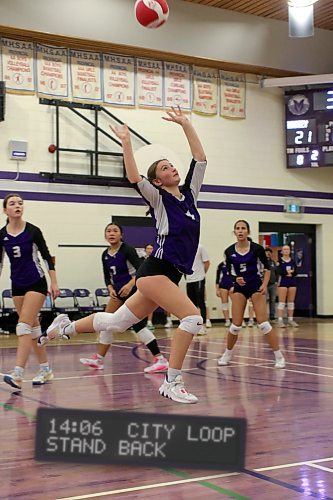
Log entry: 14,06
